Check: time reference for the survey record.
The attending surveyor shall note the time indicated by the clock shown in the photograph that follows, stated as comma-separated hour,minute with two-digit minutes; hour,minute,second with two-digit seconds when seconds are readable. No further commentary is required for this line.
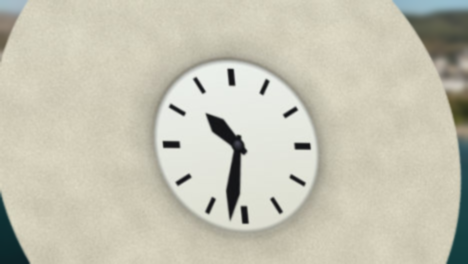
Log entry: 10,32
